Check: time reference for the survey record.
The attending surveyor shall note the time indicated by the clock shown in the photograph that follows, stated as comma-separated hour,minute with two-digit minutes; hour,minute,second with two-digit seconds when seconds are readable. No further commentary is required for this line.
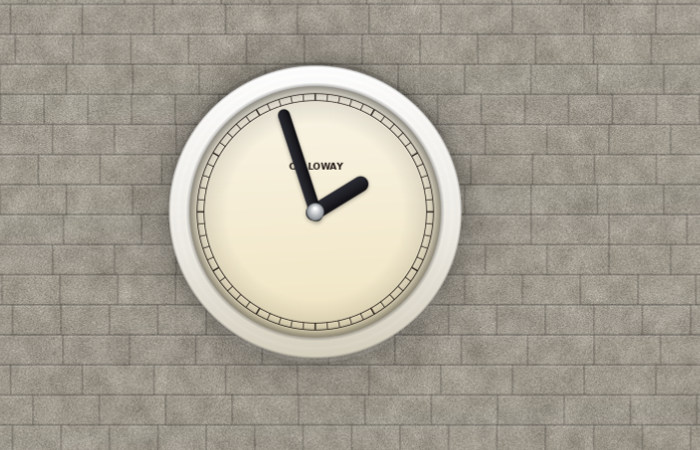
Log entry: 1,57
